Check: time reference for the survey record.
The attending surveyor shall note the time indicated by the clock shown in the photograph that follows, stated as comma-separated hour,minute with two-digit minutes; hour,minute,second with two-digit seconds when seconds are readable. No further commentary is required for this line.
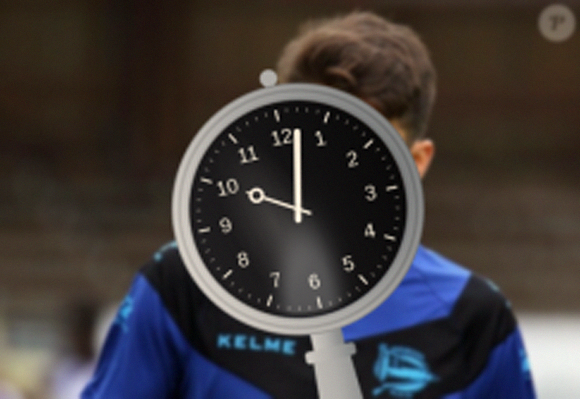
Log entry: 10,02
